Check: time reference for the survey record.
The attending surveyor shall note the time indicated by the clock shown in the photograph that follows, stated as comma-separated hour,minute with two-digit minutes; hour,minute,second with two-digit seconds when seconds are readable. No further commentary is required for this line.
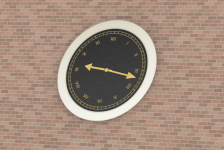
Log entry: 9,17
